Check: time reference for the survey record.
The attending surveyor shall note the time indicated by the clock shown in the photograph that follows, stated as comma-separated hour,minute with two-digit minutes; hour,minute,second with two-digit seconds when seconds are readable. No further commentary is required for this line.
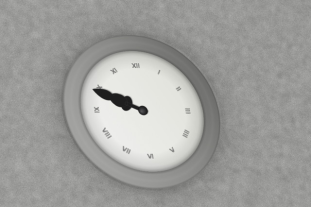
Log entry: 9,49
